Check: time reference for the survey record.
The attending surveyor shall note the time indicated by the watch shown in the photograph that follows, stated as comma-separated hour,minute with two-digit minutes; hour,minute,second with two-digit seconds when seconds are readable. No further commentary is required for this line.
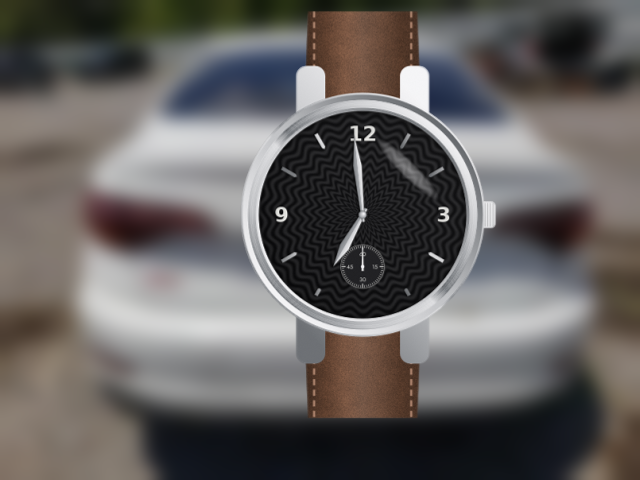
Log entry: 6,59
